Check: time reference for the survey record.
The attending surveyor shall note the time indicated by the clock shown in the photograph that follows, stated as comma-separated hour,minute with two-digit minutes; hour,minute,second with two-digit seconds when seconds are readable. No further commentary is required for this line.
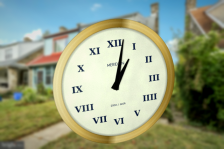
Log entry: 1,02
